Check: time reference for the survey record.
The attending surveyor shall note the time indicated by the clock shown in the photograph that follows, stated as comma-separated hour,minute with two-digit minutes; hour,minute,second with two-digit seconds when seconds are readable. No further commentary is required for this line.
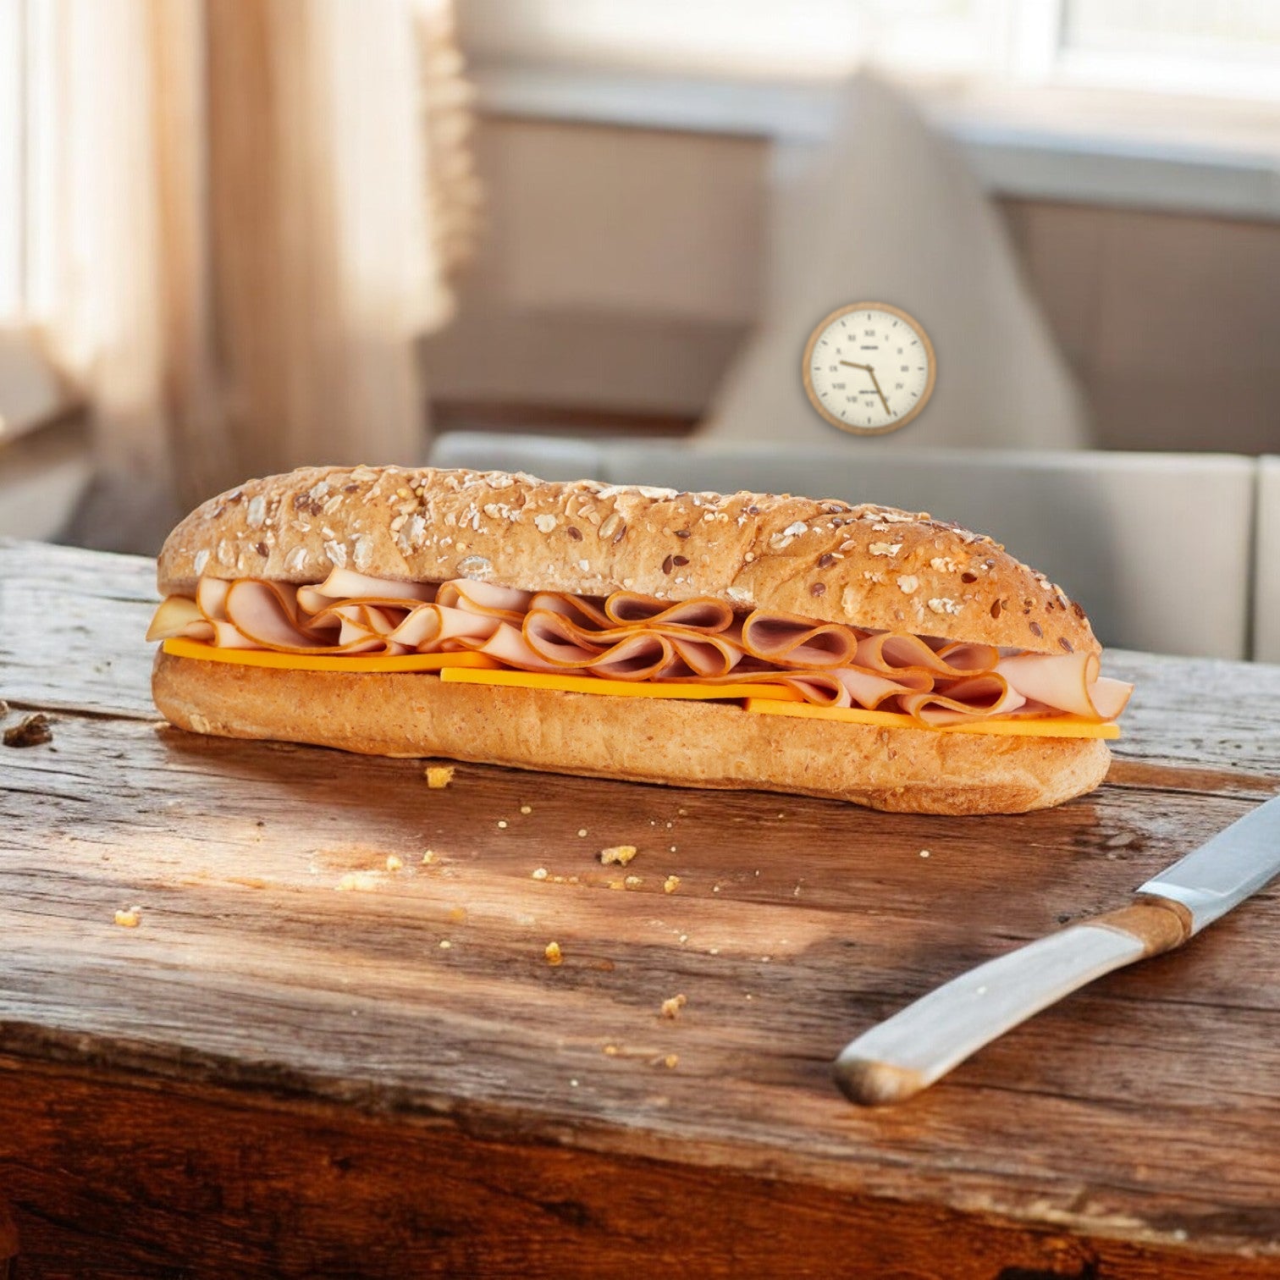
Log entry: 9,26
